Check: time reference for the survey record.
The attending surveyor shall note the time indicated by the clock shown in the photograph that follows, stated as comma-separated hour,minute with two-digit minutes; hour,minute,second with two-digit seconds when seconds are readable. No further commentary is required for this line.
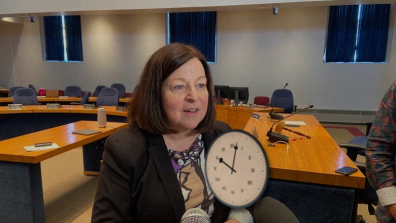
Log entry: 10,02
